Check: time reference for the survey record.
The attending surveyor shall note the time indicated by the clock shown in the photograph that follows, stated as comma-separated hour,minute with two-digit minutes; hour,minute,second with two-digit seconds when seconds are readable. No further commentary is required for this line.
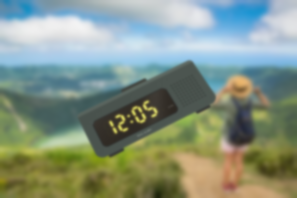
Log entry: 12,05
